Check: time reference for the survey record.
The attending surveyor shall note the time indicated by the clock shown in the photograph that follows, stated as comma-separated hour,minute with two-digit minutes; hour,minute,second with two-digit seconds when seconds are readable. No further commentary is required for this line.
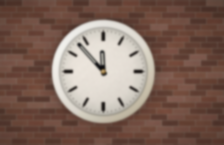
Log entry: 11,53
